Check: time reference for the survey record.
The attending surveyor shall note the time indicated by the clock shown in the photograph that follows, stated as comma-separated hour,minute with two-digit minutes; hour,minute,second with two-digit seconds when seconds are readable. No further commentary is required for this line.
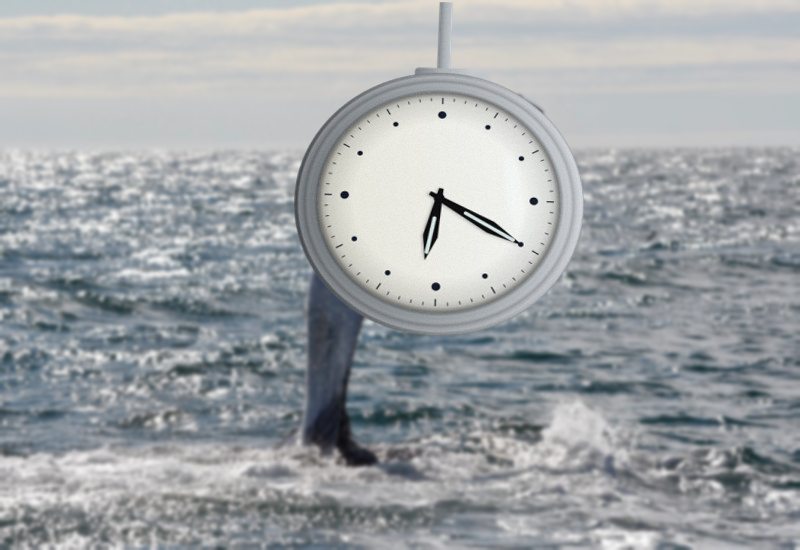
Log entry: 6,20
